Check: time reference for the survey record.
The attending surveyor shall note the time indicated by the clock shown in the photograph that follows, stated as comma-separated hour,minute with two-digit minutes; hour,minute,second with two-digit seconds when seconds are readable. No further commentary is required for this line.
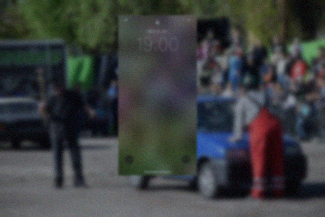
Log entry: 19,00
